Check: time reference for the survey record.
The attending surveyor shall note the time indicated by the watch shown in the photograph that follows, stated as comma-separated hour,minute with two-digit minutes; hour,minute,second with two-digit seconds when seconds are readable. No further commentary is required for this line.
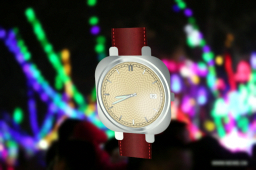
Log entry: 8,41
